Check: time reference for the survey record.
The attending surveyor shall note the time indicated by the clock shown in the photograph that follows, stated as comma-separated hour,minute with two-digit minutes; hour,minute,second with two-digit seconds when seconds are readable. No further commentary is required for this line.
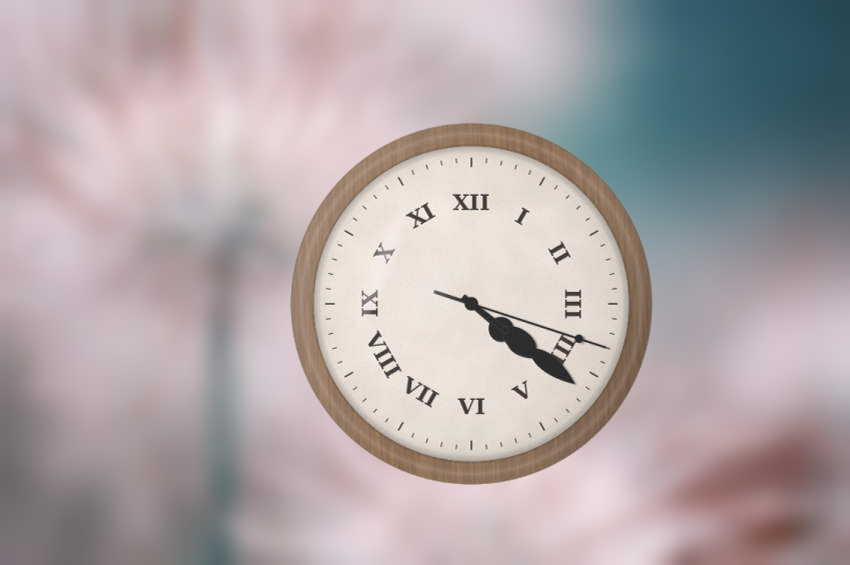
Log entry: 4,21,18
